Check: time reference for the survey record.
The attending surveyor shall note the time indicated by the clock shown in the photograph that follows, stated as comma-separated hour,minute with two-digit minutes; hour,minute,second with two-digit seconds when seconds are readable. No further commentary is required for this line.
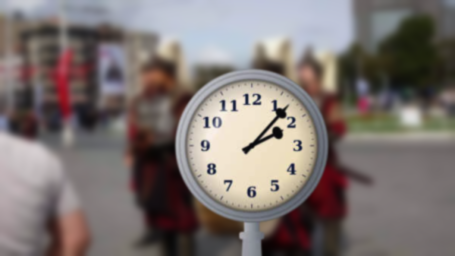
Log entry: 2,07
